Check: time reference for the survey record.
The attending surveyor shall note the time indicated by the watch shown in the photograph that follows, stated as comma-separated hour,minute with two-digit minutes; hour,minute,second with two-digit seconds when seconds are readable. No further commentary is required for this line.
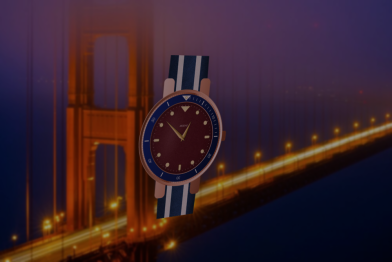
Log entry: 12,52
